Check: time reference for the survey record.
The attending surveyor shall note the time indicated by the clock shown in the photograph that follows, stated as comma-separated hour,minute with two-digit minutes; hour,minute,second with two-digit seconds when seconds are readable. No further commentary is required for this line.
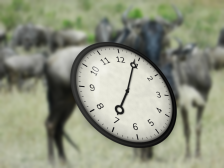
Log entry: 7,04
